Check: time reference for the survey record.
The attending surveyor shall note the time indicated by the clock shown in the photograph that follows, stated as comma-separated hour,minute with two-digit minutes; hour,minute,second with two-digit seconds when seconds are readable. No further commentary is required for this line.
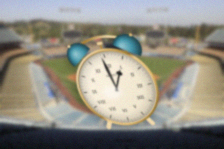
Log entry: 12,59
